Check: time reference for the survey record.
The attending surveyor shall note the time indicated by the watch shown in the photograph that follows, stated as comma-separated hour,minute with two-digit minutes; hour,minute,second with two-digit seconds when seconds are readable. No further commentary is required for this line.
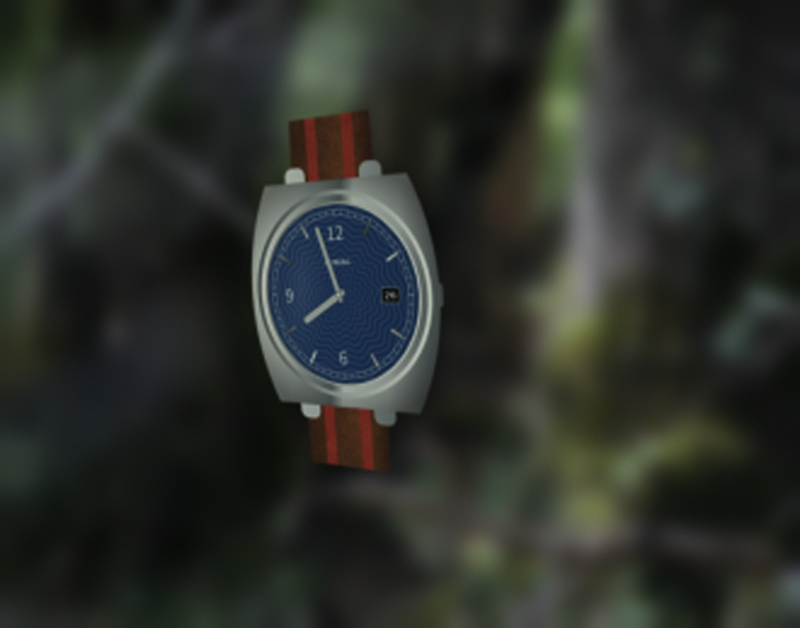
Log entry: 7,57
